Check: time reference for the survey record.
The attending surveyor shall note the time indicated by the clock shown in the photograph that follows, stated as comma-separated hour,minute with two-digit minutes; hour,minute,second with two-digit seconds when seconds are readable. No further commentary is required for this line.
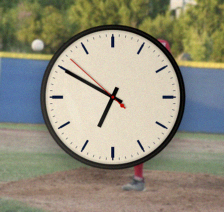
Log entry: 6,49,52
